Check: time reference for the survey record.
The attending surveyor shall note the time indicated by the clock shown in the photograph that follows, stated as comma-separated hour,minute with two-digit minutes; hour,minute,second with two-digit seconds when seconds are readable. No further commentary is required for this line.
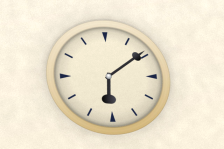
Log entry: 6,09
